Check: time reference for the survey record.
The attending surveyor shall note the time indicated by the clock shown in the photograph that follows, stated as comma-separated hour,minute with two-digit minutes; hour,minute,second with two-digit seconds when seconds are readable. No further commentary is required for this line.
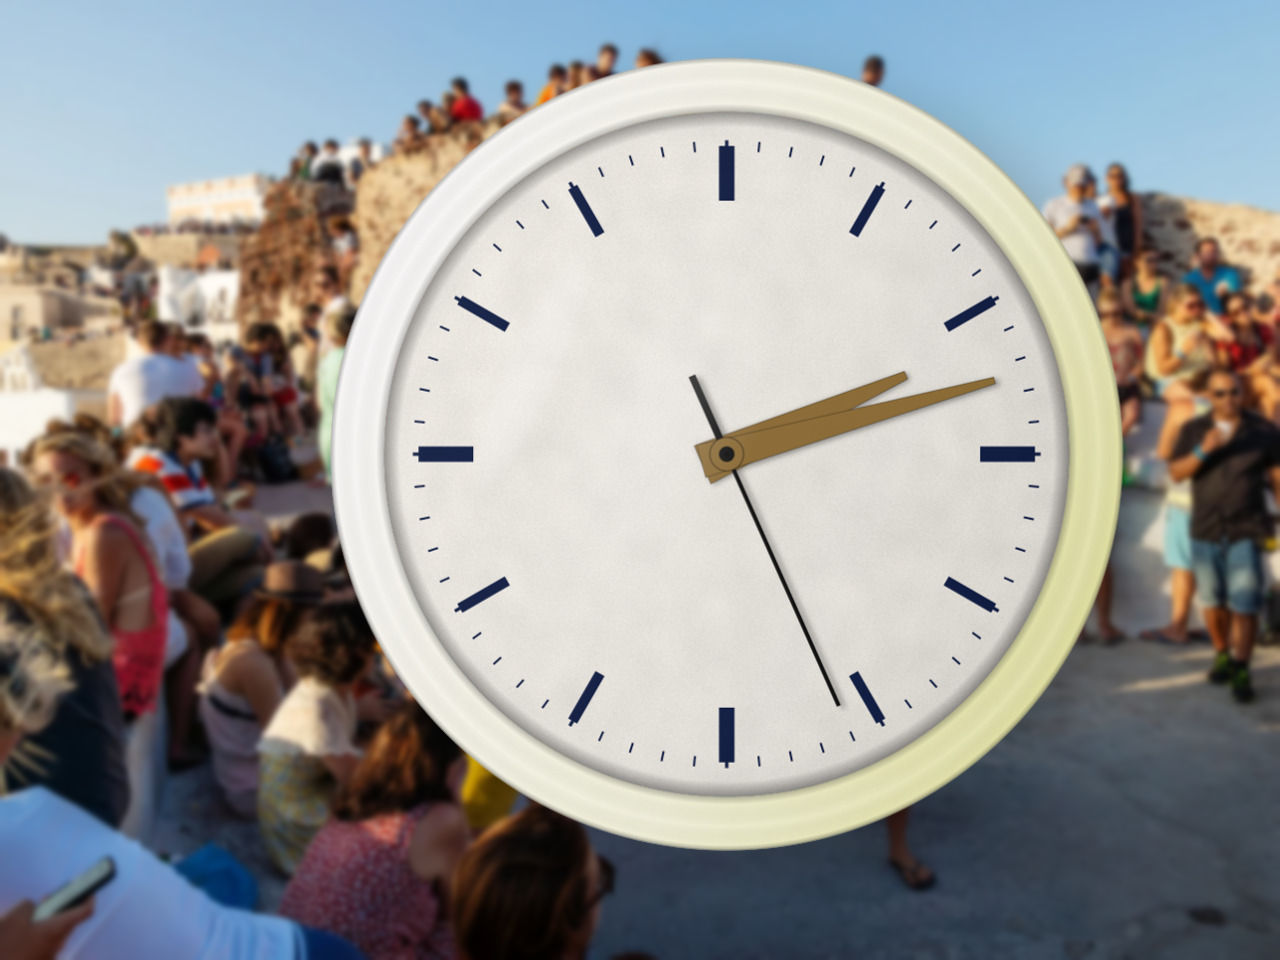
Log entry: 2,12,26
